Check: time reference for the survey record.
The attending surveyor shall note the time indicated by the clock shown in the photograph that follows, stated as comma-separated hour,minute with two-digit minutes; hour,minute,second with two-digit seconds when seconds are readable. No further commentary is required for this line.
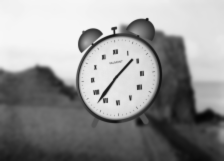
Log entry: 1,37
